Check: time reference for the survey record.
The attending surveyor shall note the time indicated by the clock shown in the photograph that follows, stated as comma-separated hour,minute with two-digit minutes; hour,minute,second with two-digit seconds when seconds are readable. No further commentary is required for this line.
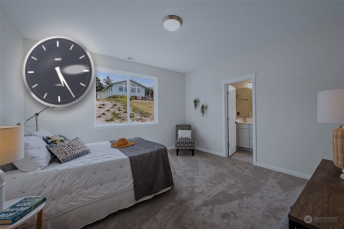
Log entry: 5,25
